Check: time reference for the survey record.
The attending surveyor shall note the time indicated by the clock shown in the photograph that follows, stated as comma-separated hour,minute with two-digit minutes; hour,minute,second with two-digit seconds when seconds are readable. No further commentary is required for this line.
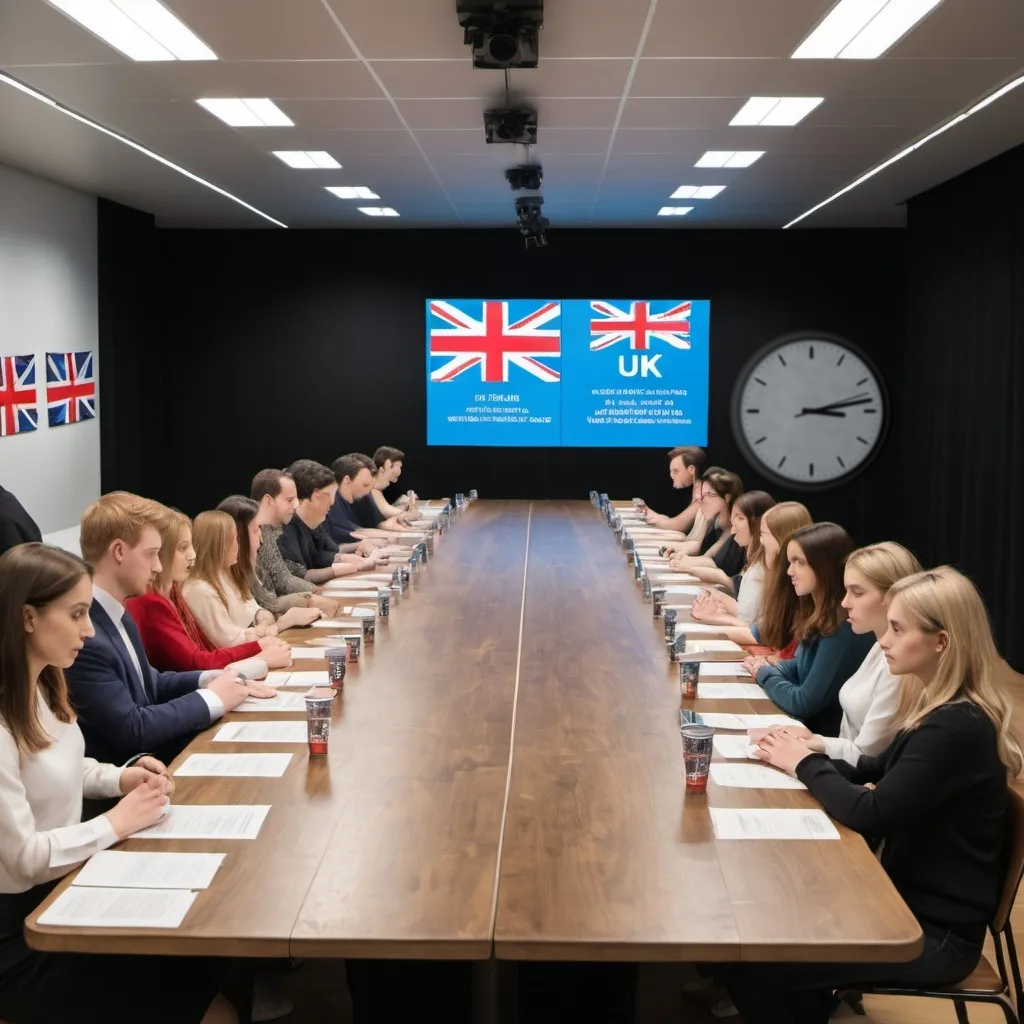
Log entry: 3,13,12
